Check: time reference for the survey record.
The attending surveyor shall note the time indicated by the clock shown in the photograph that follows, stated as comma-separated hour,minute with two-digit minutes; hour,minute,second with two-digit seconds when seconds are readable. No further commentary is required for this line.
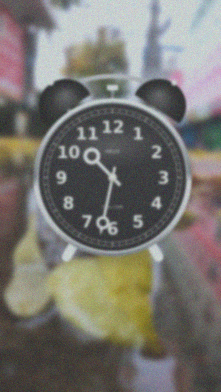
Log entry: 10,32
